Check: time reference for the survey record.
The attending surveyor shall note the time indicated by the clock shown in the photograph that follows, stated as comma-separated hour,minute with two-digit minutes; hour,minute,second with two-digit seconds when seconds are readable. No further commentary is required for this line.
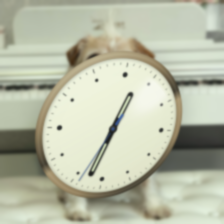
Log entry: 12,32,34
